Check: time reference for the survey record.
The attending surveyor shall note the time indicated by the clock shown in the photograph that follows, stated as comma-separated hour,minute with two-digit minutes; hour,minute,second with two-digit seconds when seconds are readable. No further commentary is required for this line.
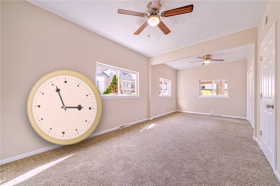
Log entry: 2,56
